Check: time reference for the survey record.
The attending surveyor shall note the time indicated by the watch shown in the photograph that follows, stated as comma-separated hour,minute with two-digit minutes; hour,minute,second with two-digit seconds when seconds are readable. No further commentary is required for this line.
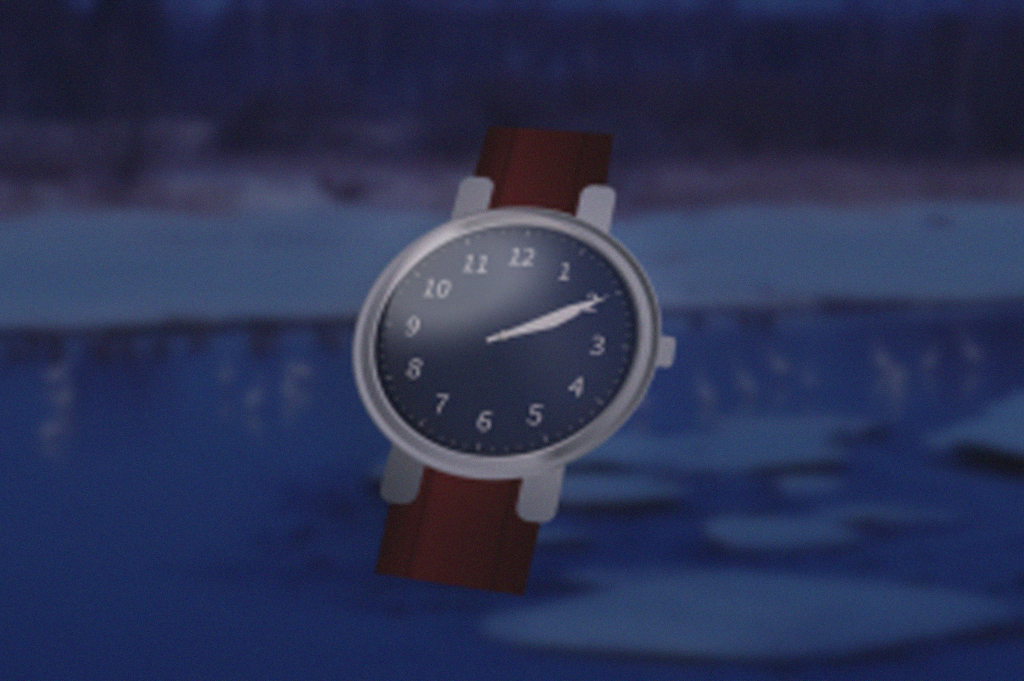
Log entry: 2,10
